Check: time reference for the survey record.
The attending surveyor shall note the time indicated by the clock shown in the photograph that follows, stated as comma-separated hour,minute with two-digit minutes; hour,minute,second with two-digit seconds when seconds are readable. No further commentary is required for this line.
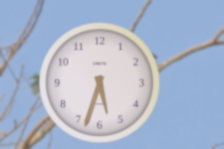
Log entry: 5,33
